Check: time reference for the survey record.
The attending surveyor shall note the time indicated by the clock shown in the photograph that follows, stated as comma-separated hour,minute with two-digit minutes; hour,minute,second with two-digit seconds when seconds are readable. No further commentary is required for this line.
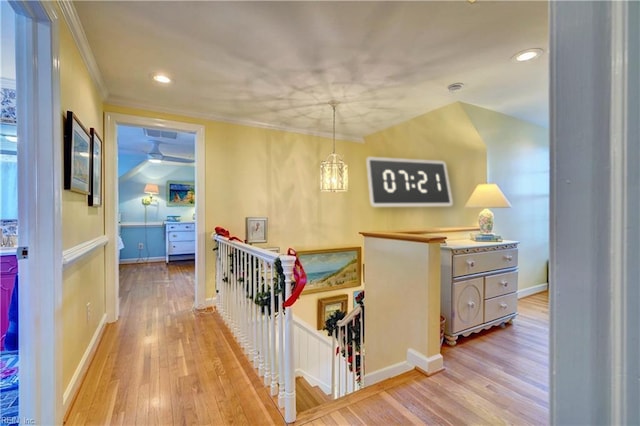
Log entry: 7,21
